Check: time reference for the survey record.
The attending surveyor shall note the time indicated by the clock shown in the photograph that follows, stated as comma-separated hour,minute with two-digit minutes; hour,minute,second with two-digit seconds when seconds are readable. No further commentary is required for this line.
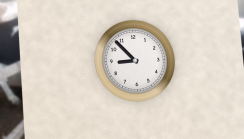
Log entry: 8,53
